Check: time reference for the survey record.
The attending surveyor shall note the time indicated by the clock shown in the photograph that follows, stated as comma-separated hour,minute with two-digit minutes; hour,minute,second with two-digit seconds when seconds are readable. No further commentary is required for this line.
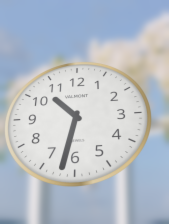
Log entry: 10,32
